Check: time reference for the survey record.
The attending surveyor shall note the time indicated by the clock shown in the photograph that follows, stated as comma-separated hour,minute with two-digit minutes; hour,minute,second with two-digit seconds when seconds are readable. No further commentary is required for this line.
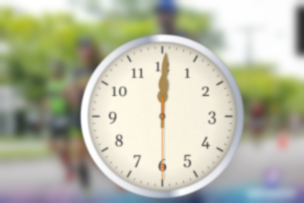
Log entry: 12,00,30
